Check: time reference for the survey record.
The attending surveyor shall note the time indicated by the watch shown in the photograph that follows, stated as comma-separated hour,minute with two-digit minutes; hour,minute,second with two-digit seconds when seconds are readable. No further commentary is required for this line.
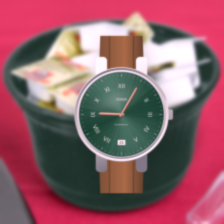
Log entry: 9,05
